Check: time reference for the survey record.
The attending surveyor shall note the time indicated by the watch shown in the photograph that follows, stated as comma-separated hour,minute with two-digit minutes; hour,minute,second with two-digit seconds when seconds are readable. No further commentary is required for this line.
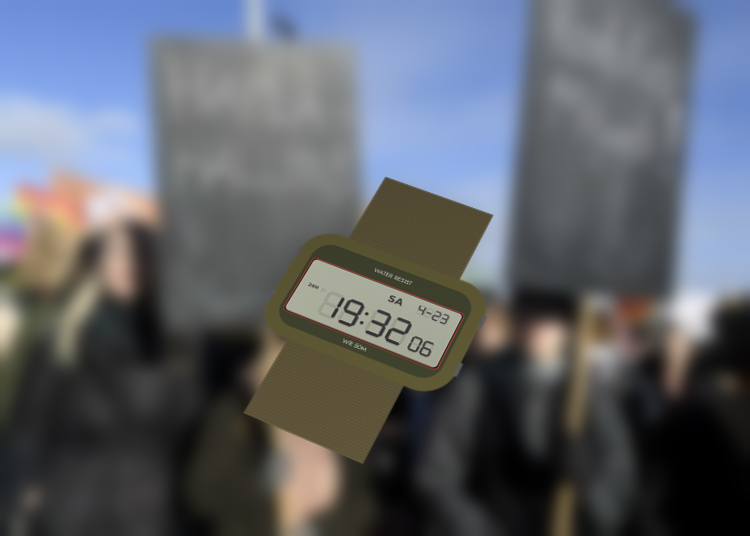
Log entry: 19,32,06
